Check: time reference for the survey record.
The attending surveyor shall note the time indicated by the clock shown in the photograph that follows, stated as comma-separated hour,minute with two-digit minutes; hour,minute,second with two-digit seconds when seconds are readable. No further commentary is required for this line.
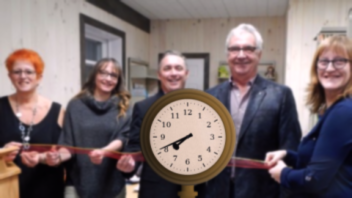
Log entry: 7,41
